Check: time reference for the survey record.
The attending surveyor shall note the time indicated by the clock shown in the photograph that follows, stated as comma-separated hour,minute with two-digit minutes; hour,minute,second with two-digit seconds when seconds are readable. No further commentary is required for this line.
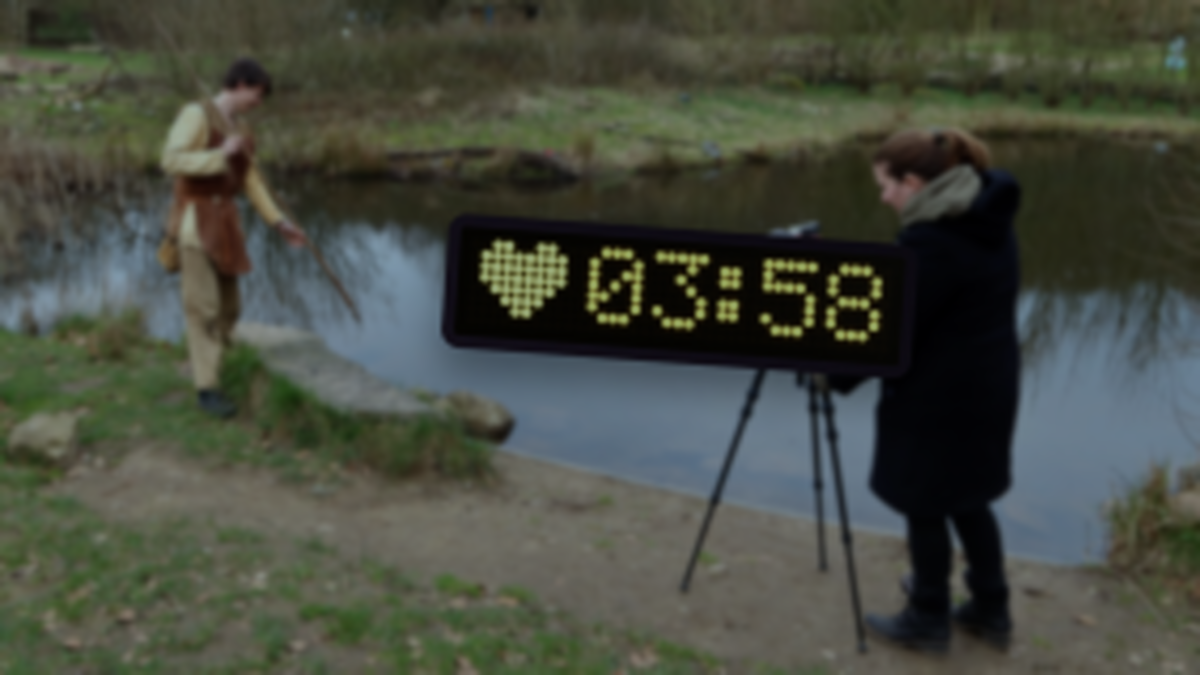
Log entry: 3,58
